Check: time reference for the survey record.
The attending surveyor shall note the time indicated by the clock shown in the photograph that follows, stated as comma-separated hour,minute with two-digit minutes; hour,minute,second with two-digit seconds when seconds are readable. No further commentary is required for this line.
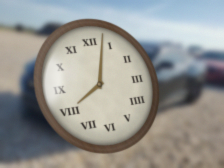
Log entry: 8,03
